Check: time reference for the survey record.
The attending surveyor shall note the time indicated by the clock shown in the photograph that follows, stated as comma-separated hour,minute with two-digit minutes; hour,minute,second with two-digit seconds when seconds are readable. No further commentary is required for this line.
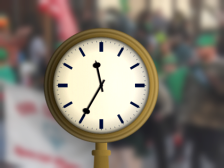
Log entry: 11,35
